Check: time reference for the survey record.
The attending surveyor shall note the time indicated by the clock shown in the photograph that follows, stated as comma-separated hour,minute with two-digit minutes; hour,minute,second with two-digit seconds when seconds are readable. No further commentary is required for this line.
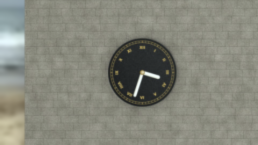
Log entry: 3,33
